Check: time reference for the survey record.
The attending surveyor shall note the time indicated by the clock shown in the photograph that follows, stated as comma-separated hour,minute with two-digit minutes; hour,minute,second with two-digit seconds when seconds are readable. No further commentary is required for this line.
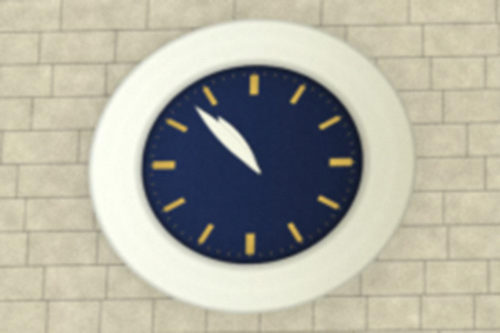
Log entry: 10,53
